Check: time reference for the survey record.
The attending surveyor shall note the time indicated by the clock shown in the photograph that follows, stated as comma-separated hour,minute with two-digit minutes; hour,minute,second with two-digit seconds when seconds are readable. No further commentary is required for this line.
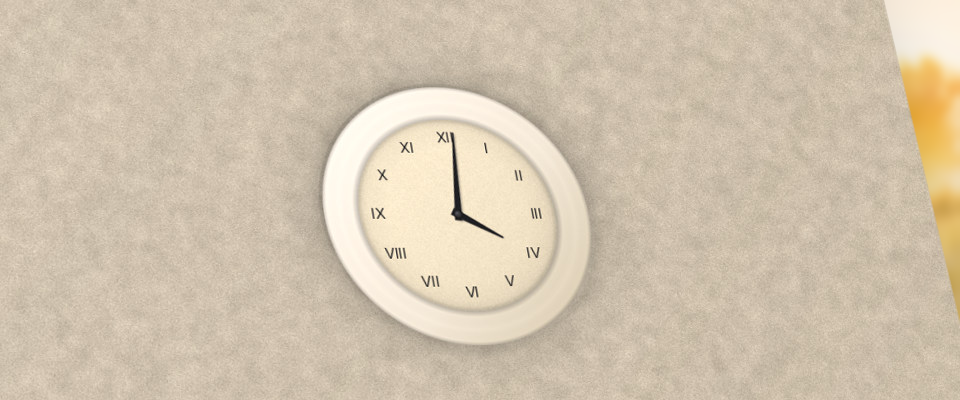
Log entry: 4,01
